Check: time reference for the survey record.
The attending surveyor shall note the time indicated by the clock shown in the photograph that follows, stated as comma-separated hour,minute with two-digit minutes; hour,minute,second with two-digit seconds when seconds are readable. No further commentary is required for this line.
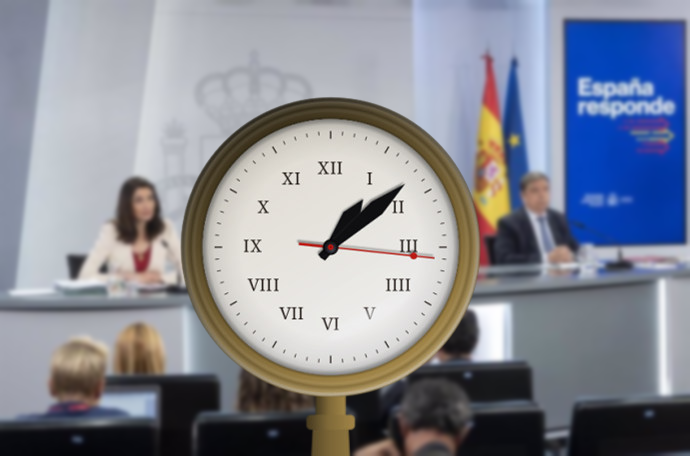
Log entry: 1,08,16
